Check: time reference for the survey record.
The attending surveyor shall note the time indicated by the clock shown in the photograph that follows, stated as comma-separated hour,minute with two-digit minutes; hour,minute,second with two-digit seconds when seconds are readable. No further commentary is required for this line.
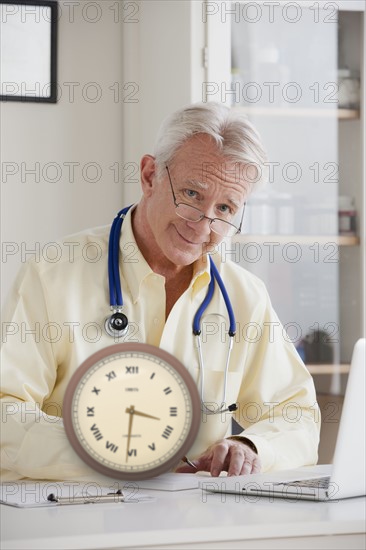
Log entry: 3,31
